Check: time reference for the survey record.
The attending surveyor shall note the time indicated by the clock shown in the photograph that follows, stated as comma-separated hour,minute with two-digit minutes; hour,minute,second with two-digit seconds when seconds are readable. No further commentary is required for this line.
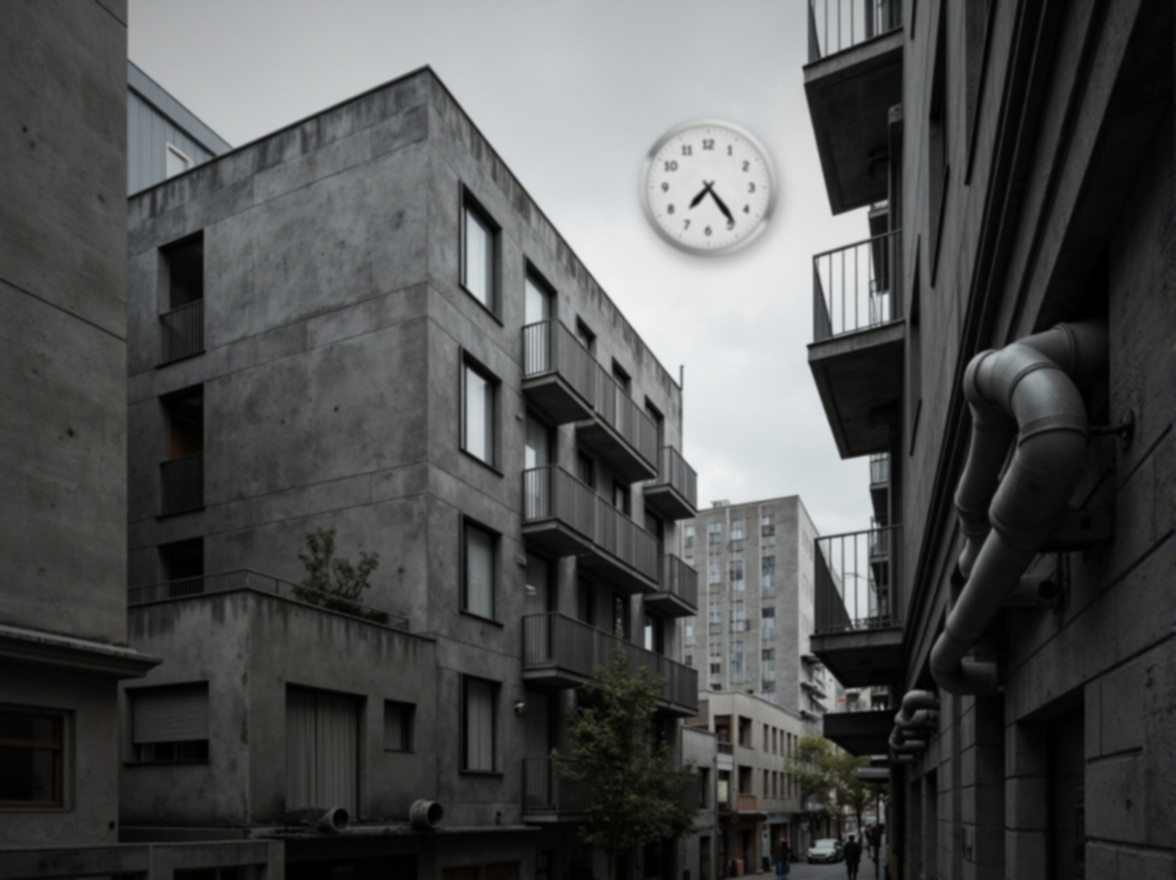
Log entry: 7,24
